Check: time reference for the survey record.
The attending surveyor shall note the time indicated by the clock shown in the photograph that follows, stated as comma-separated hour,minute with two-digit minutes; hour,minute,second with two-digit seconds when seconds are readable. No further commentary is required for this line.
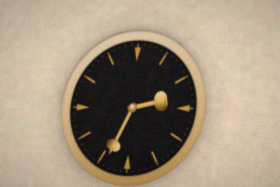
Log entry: 2,34
